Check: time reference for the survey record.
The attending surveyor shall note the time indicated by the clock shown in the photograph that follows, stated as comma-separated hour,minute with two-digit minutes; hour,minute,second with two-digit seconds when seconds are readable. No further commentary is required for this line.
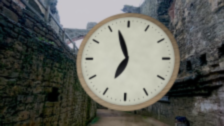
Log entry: 6,57
